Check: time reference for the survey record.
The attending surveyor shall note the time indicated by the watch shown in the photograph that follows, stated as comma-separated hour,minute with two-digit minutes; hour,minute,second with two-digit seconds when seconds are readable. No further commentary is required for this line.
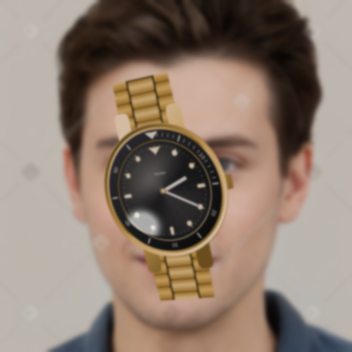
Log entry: 2,20
